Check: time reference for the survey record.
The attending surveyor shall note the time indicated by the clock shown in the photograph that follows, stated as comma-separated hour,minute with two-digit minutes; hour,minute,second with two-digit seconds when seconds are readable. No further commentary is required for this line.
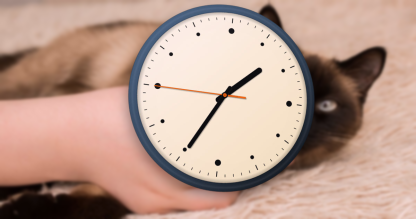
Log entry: 1,34,45
